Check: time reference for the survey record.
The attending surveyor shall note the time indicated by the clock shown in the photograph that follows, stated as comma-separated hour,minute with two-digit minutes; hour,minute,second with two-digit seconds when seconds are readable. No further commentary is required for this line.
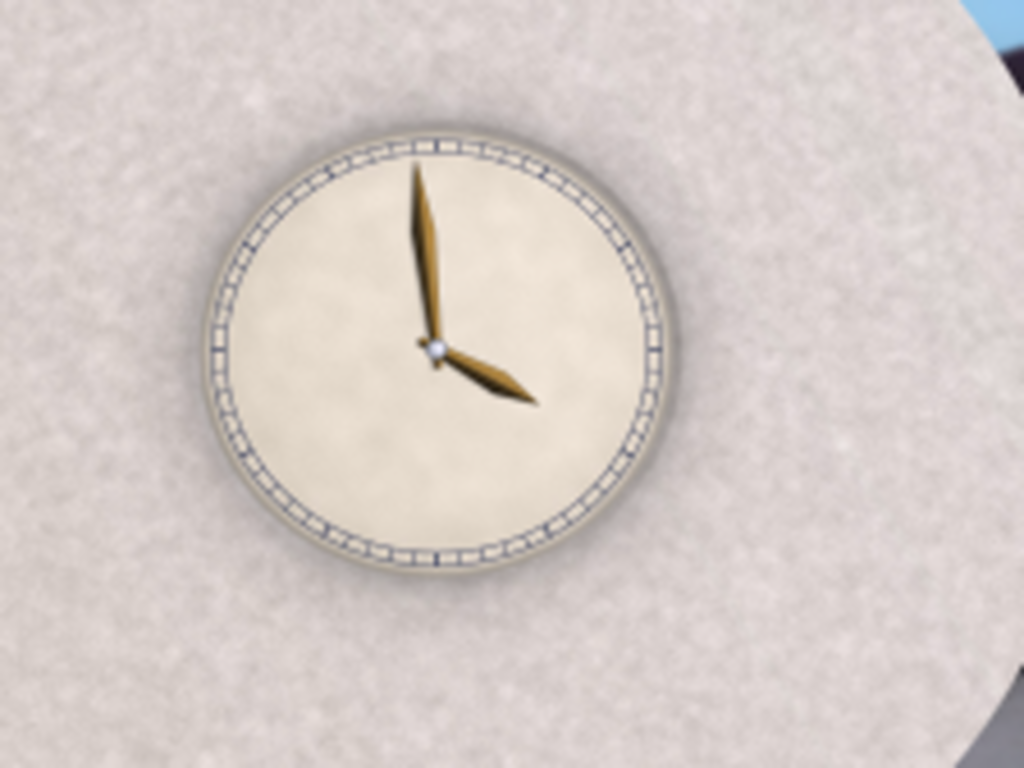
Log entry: 3,59
